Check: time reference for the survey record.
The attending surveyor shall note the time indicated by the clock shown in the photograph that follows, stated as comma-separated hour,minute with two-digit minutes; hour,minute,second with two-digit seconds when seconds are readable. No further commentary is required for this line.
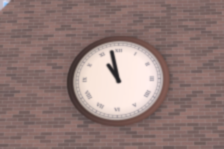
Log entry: 10,58
